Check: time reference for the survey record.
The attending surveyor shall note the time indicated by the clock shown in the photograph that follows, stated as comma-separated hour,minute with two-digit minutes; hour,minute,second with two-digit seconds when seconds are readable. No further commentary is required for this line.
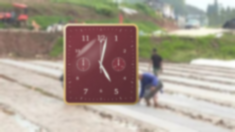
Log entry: 5,02
